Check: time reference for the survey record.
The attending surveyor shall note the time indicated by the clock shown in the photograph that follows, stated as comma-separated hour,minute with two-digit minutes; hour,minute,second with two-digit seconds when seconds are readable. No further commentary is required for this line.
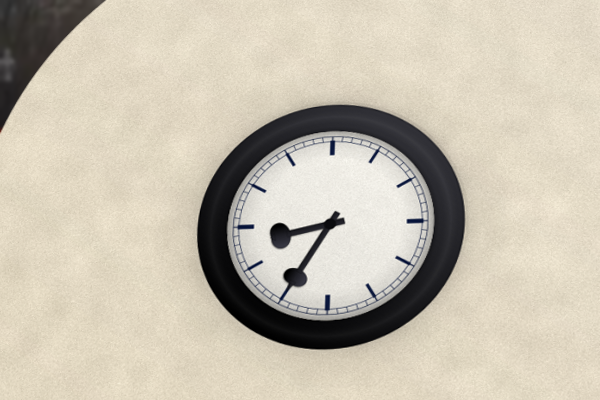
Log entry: 8,35
